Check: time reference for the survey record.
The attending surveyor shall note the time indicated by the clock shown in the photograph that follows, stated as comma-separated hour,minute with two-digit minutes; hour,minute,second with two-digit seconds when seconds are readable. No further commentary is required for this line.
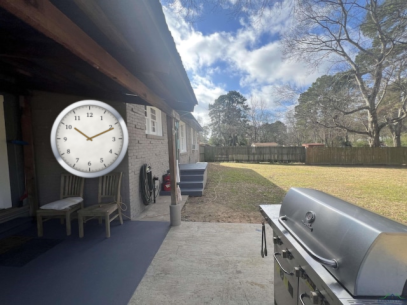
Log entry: 10,11
